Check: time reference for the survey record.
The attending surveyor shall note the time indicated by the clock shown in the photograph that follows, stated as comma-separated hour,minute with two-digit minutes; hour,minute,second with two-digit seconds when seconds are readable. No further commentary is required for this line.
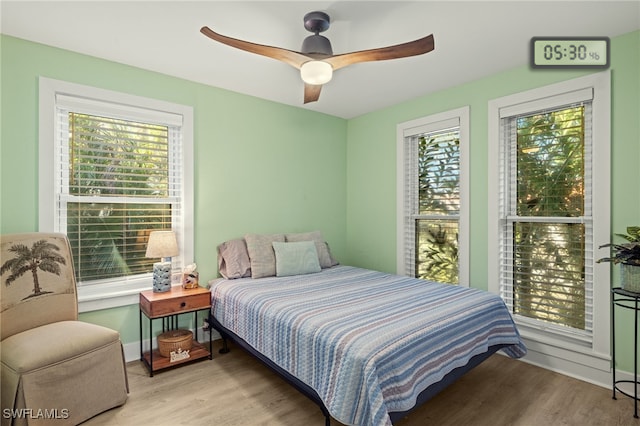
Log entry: 5,30,46
